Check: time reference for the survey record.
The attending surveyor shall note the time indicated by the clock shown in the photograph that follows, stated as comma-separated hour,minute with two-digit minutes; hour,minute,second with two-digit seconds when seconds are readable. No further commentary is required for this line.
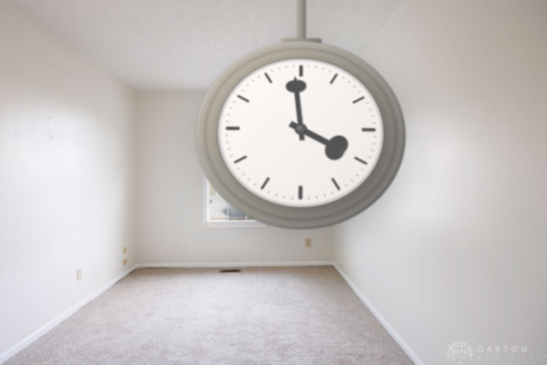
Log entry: 3,59
